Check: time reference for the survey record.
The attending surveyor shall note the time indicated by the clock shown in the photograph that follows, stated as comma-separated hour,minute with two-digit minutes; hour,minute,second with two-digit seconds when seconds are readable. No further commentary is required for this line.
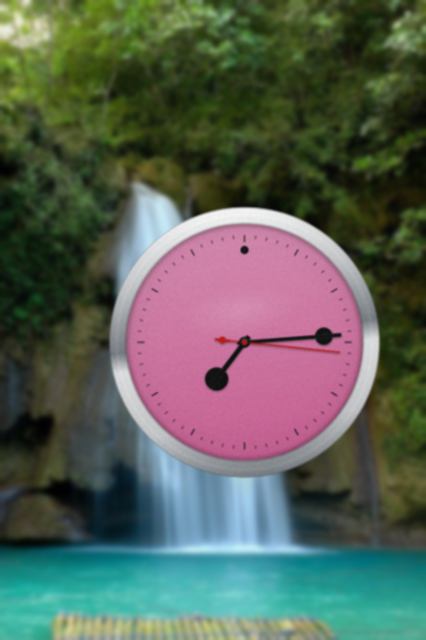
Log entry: 7,14,16
